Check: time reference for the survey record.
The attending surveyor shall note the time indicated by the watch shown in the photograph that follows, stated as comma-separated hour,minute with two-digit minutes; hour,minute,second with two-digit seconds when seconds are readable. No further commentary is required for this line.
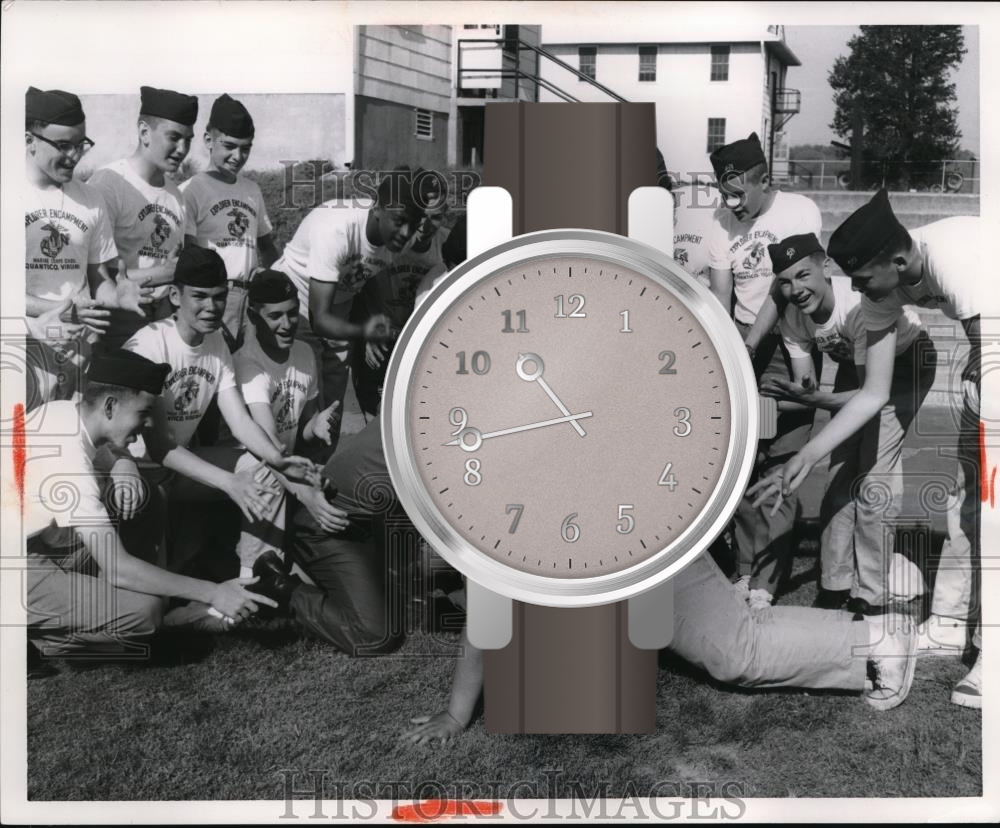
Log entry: 10,43
